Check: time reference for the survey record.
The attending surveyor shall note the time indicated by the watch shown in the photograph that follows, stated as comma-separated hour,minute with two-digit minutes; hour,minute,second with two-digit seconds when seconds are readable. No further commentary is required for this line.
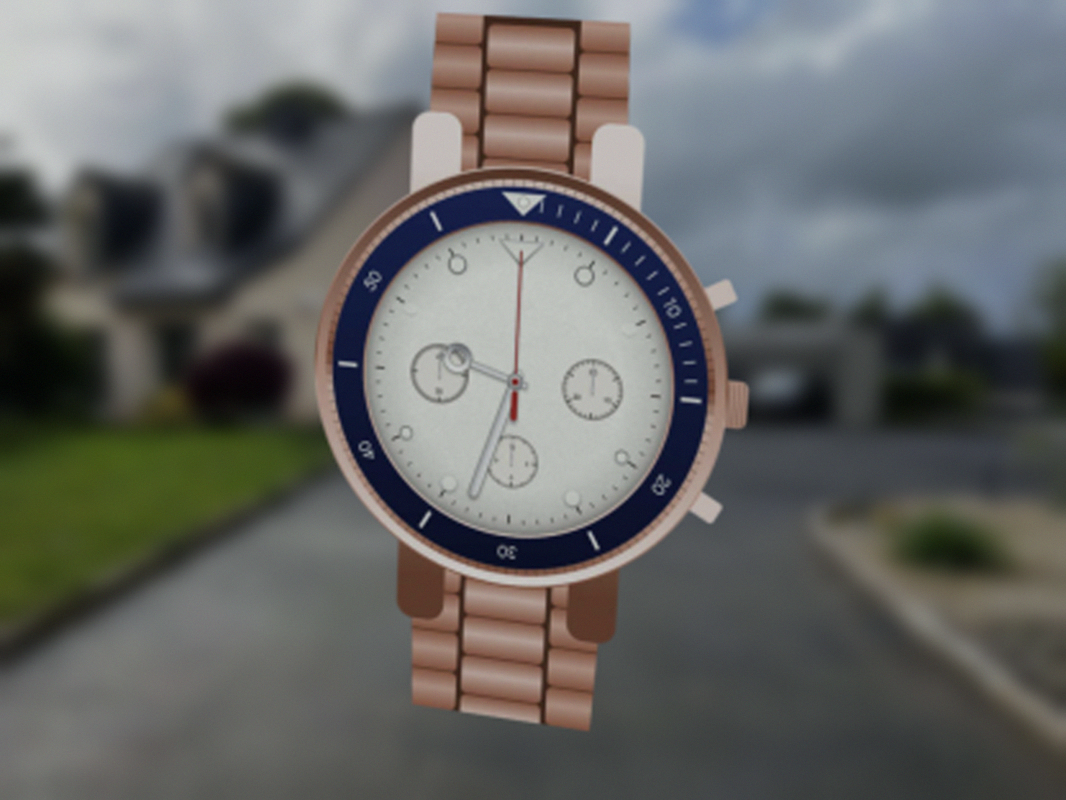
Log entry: 9,33
